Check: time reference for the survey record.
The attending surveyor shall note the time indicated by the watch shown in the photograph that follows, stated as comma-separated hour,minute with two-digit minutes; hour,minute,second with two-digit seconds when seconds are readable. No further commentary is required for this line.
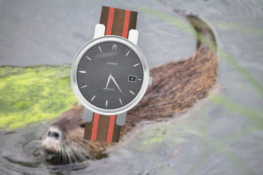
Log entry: 6,23
